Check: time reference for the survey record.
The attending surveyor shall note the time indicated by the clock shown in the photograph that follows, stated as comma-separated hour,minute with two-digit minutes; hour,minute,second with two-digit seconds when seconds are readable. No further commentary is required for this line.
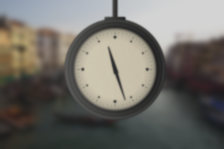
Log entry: 11,27
